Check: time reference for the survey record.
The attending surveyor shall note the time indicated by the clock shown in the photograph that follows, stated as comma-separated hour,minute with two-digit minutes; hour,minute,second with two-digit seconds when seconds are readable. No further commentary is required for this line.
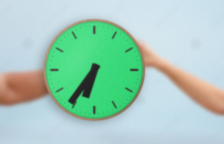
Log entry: 6,36
